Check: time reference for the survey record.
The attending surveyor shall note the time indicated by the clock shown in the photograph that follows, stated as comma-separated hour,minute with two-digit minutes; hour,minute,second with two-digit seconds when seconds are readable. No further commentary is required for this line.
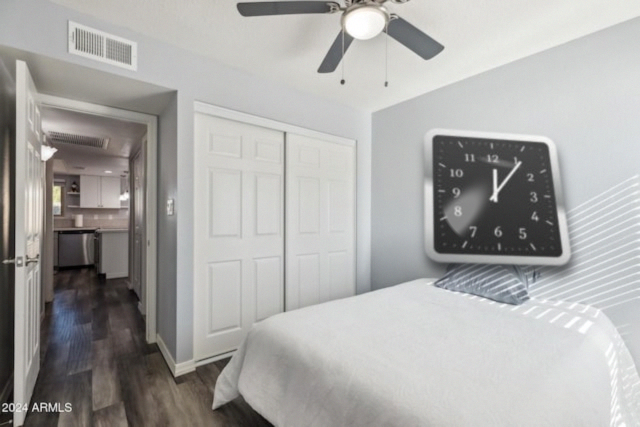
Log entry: 12,06
